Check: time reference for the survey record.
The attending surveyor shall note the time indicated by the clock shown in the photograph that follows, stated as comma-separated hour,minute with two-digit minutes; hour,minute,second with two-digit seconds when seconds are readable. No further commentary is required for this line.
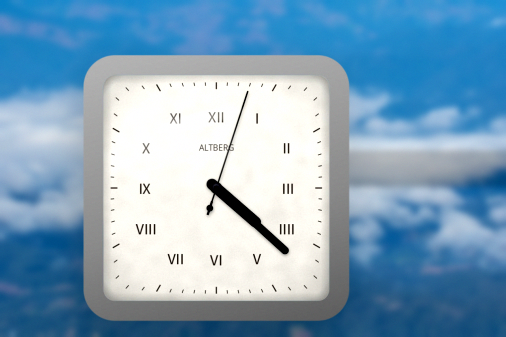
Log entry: 4,22,03
